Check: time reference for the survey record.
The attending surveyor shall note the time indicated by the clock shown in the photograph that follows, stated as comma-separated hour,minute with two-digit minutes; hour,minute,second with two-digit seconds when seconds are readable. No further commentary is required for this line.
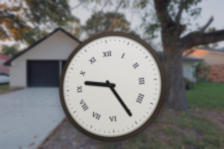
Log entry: 9,25
